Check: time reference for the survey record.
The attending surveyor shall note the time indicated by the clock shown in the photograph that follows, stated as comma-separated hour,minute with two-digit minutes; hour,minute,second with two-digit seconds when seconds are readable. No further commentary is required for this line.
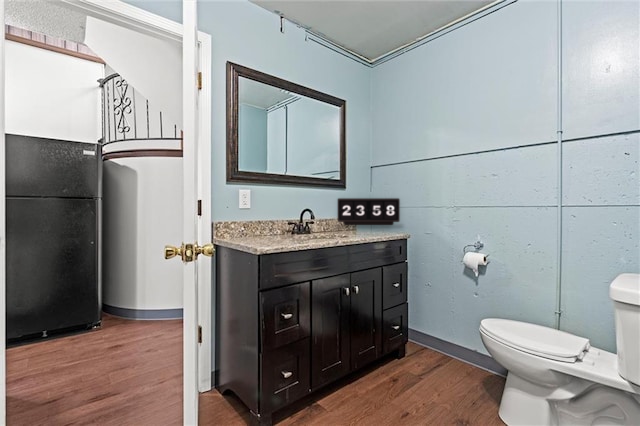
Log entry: 23,58
